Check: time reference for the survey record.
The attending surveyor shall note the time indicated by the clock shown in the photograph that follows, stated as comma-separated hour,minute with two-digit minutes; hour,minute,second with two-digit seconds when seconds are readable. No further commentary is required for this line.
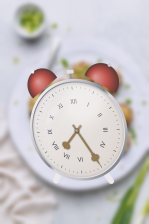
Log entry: 7,25
